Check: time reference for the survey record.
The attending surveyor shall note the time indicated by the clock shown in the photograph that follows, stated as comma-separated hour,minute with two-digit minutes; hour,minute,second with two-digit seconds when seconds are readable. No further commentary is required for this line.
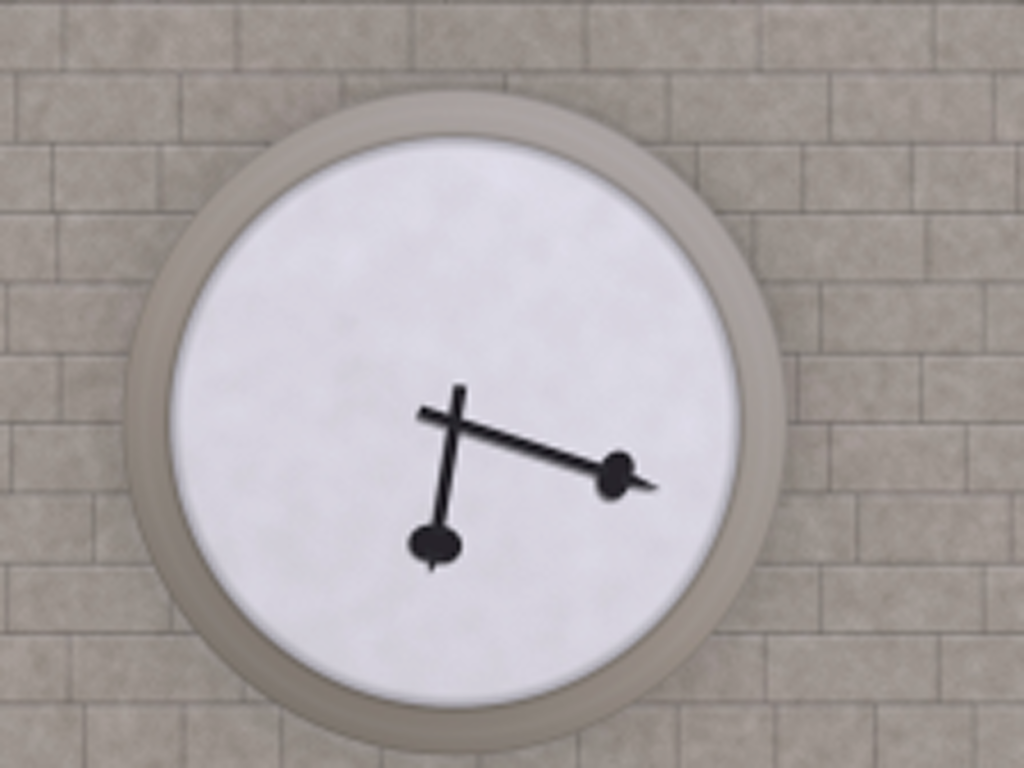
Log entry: 6,18
